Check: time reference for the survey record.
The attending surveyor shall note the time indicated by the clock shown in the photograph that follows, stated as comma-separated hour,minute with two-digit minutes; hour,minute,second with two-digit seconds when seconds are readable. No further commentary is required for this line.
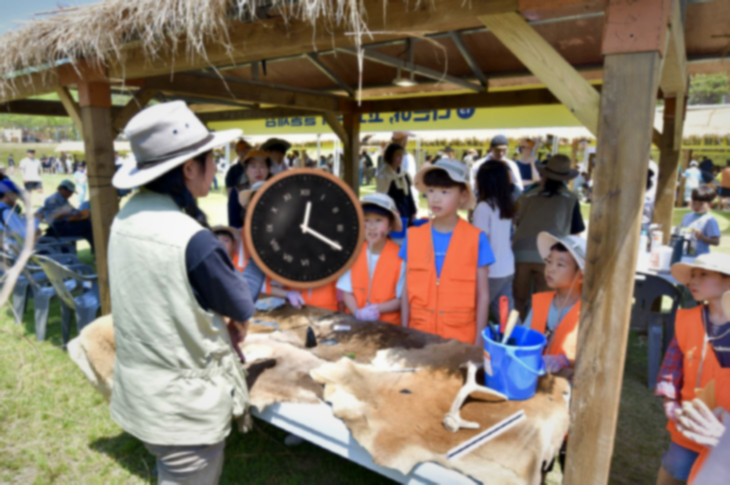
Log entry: 12,20
